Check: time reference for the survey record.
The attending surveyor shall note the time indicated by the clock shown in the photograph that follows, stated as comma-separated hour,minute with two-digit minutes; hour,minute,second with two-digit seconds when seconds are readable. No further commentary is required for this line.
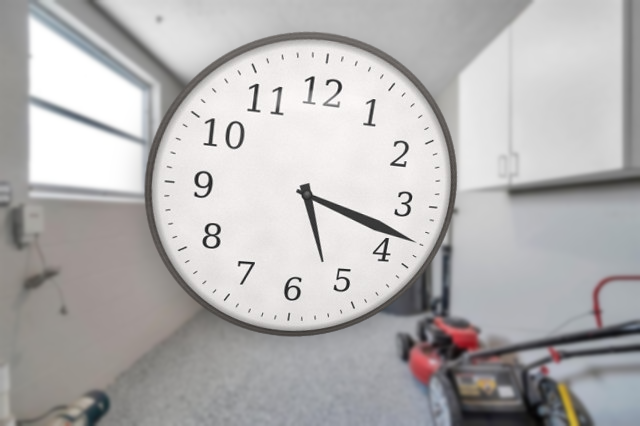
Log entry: 5,18
